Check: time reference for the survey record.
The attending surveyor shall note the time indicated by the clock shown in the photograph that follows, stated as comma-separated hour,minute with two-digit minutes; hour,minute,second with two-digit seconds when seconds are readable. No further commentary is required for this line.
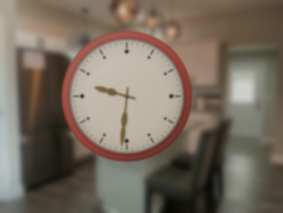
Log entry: 9,31
